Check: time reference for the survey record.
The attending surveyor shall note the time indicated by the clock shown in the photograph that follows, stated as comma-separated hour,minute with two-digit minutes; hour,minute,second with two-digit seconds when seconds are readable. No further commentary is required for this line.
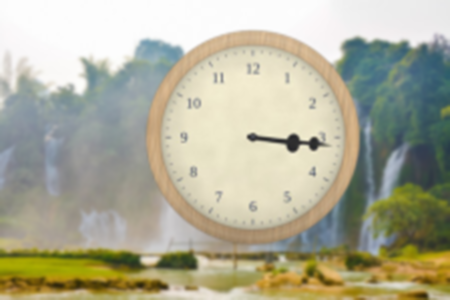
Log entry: 3,16
